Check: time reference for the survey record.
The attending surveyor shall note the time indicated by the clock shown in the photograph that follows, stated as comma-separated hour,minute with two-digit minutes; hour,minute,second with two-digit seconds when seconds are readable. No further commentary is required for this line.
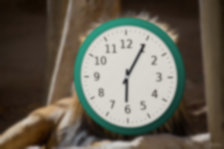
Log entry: 6,05
